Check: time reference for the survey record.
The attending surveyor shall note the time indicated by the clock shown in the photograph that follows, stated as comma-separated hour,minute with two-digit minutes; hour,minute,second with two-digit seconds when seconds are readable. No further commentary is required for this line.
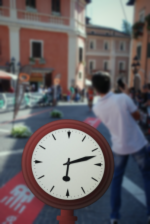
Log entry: 6,12
